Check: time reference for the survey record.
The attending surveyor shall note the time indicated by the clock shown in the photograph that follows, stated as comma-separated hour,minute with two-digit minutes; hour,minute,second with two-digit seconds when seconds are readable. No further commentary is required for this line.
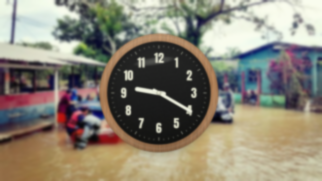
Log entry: 9,20
